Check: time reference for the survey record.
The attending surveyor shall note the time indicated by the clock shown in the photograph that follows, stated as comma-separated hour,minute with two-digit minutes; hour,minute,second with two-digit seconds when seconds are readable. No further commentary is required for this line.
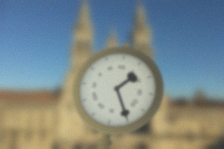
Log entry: 1,25
